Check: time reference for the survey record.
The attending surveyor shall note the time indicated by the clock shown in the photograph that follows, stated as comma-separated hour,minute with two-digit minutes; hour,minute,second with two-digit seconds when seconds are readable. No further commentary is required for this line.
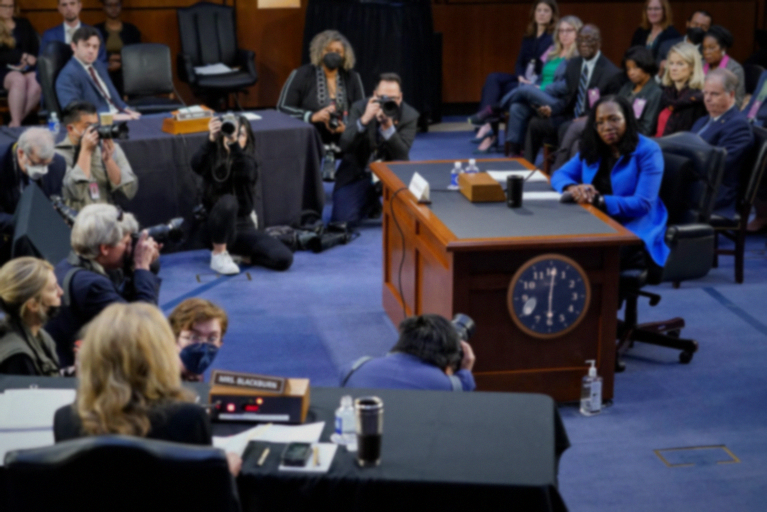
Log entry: 6,01
